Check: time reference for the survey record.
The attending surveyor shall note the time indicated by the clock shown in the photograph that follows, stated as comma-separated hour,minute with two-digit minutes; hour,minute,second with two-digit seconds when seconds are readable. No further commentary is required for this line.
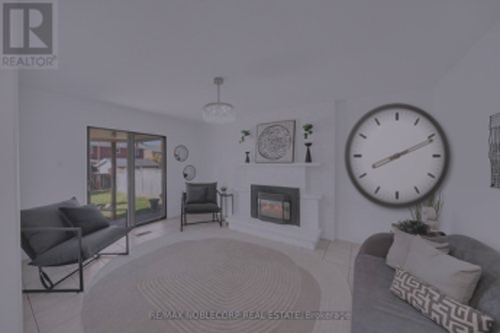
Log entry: 8,11
